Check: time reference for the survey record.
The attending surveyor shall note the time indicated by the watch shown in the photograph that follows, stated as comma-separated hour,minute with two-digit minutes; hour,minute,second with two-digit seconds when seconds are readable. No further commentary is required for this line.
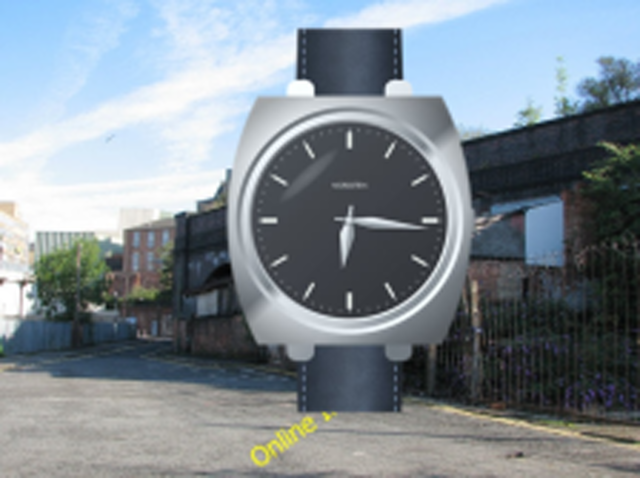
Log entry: 6,16
